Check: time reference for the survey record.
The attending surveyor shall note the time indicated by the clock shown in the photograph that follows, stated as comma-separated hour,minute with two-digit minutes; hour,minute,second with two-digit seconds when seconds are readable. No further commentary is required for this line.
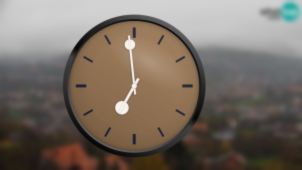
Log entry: 6,59
